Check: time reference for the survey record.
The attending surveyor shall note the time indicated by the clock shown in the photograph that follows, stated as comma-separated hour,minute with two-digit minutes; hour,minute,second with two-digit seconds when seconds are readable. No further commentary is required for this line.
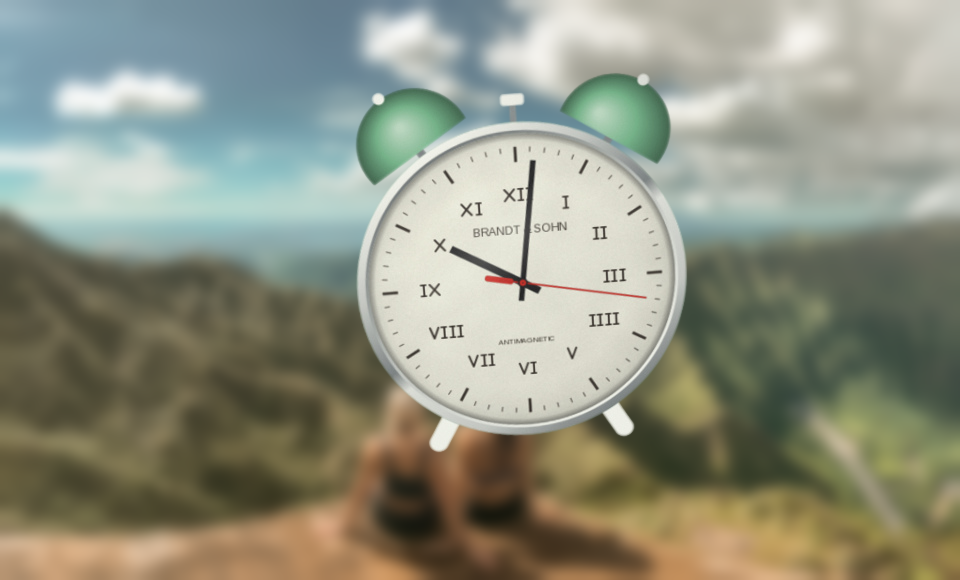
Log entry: 10,01,17
